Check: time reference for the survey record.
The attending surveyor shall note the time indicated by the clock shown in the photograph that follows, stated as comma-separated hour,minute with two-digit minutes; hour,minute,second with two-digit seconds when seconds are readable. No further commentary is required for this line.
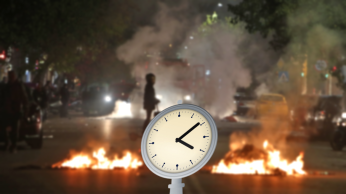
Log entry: 4,09
